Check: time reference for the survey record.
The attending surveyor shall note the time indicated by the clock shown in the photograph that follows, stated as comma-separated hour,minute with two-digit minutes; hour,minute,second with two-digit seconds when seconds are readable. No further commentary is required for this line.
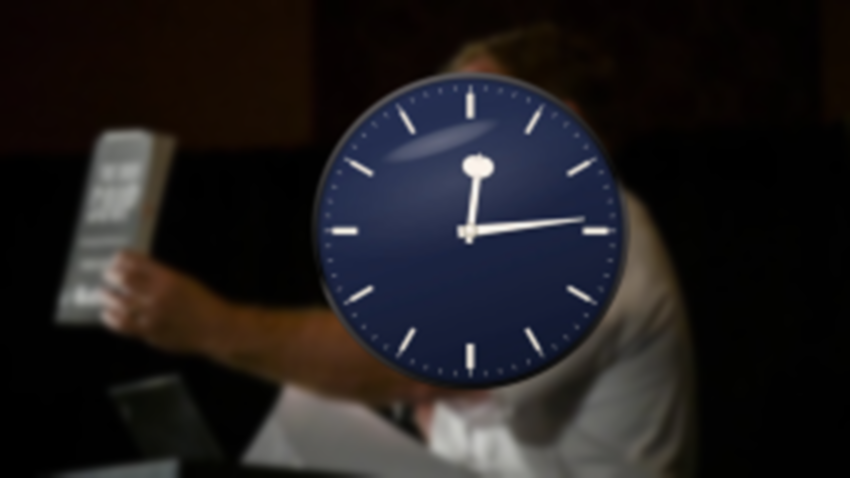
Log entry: 12,14
